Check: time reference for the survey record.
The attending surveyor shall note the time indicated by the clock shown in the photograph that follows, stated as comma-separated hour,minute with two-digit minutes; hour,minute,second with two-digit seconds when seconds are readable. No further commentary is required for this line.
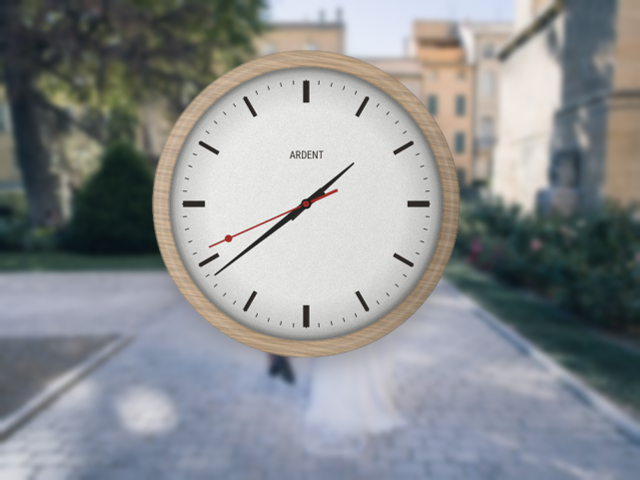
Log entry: 1,38,41
